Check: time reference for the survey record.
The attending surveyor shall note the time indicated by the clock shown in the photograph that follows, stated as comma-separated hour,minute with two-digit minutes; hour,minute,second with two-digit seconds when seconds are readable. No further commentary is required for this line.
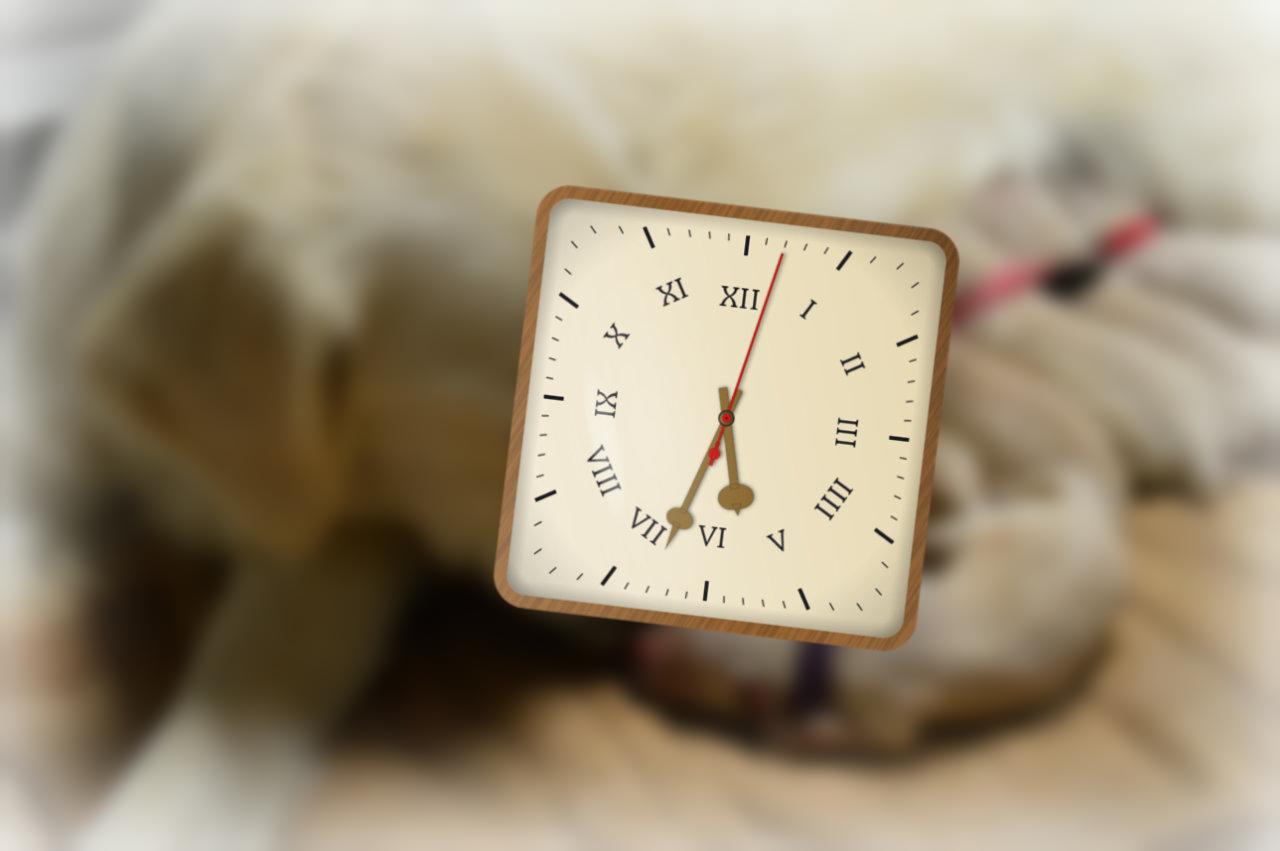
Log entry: 5,33,02
